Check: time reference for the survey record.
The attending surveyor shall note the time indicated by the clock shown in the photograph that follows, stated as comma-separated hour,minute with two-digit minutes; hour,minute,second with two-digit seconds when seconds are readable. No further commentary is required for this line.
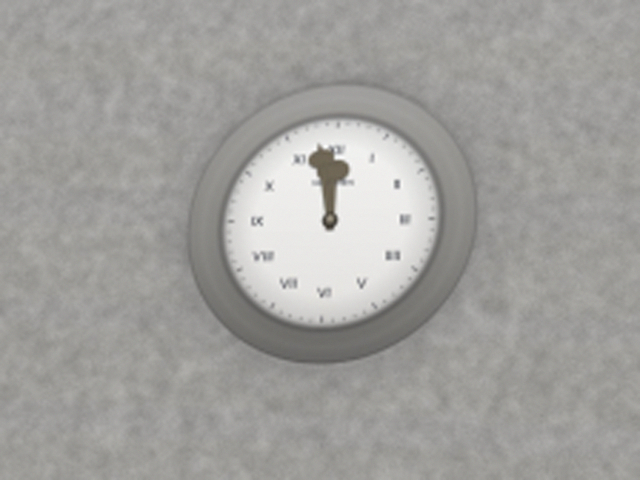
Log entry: 11,58
